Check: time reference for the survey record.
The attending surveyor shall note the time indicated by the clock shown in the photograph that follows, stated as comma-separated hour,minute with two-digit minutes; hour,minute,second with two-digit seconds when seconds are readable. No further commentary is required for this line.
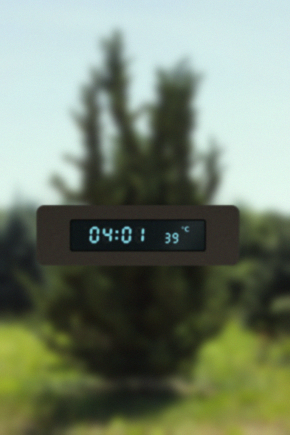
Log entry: 4,01
